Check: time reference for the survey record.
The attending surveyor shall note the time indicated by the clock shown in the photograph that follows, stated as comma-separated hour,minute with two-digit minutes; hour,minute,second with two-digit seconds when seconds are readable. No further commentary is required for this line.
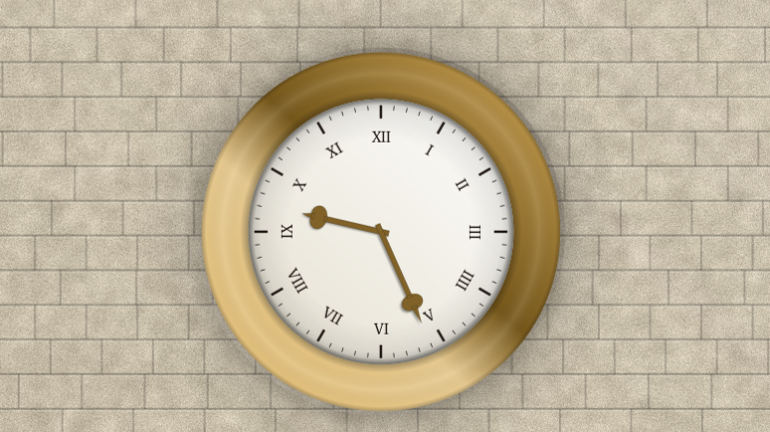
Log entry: 9,26
